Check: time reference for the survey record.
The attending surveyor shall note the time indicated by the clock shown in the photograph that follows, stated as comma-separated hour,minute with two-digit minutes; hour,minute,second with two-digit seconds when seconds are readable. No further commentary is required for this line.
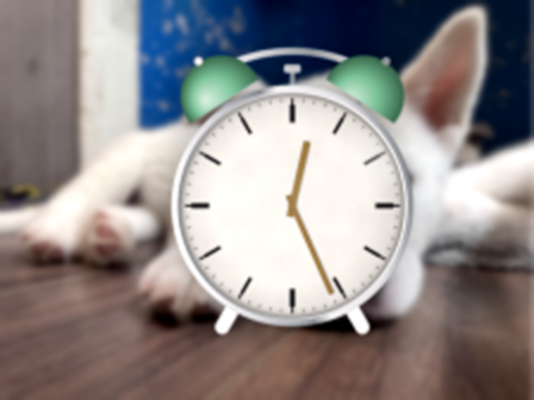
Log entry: 12,26
